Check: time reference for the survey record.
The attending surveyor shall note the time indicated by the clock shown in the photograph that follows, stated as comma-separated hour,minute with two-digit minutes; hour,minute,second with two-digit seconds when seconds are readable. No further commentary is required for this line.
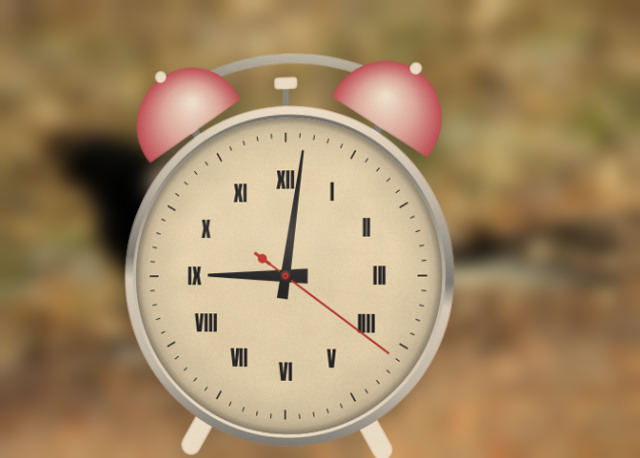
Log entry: 9,01,21
